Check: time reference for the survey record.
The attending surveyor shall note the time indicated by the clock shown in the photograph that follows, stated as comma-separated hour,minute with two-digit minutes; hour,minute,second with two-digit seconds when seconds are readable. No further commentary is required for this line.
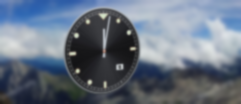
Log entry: 12,02
